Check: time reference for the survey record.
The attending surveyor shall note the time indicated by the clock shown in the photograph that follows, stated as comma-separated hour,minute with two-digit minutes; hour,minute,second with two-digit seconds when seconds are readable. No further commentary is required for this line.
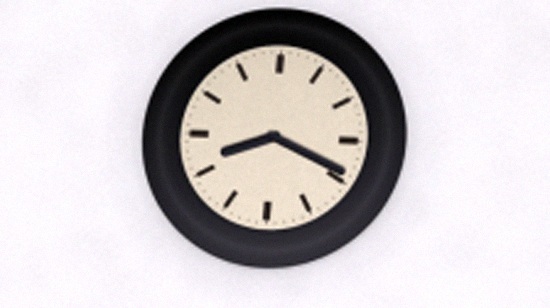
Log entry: 8,19
